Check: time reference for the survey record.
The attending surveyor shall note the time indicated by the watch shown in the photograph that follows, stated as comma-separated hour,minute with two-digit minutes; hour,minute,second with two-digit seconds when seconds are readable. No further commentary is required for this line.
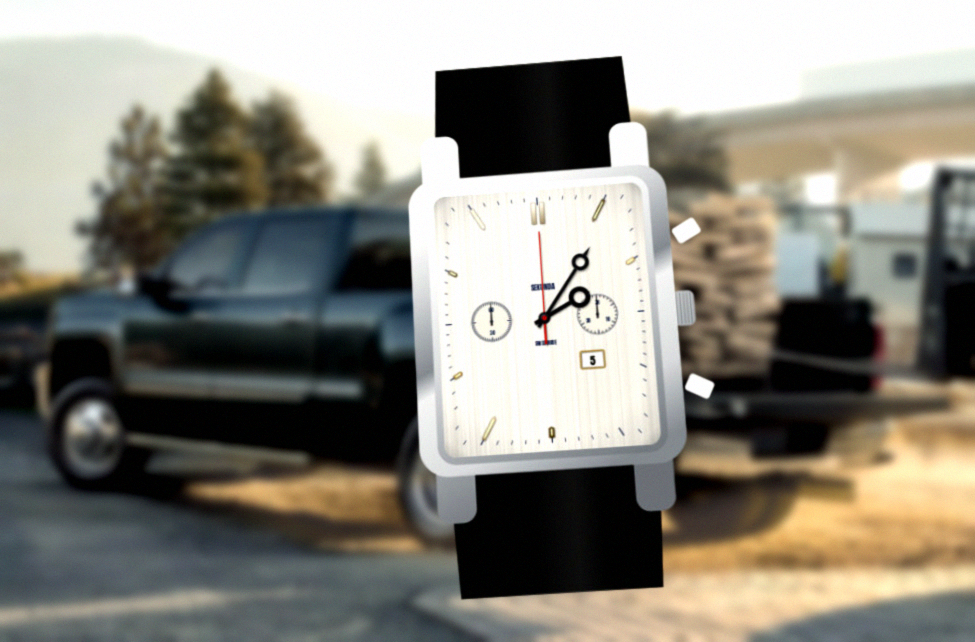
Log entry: 2,06
